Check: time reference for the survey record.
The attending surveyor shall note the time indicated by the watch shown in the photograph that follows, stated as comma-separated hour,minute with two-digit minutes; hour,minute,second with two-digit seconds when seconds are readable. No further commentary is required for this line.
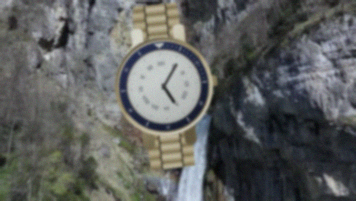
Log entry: 5,06
